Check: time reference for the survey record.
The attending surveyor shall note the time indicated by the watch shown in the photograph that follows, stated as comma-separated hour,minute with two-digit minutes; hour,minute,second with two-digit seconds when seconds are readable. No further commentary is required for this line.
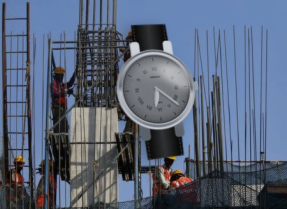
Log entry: 6,22
